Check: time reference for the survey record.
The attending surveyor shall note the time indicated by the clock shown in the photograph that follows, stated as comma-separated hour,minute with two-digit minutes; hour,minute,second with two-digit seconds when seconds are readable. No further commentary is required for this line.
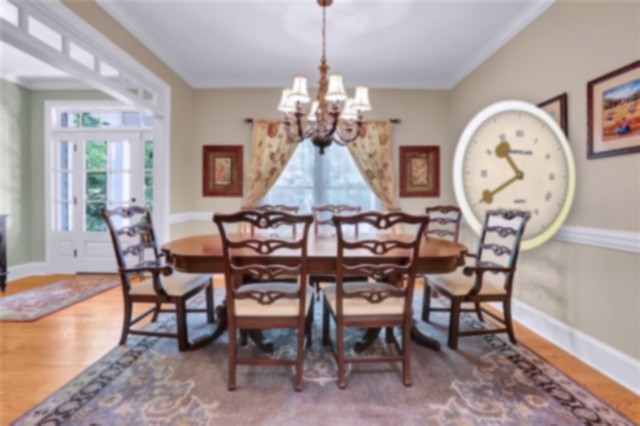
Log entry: 10,40
